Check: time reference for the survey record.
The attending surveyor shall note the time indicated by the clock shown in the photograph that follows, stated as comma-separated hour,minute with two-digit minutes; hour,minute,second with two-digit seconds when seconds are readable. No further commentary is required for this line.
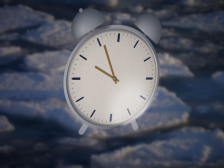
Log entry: 9,56
